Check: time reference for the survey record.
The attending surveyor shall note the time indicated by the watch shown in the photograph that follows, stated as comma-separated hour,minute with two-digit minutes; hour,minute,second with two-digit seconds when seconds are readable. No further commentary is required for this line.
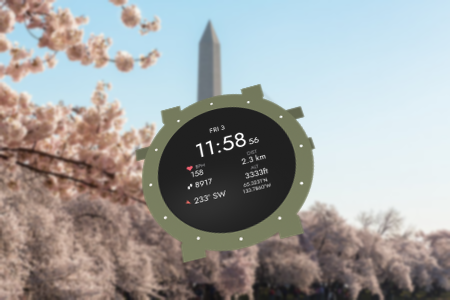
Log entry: 11,58,56
